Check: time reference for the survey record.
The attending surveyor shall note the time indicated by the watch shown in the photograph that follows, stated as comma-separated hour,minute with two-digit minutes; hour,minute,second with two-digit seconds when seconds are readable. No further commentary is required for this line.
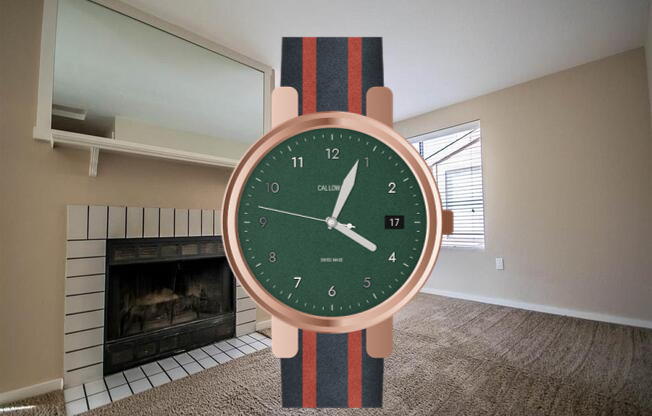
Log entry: 4,03,47
